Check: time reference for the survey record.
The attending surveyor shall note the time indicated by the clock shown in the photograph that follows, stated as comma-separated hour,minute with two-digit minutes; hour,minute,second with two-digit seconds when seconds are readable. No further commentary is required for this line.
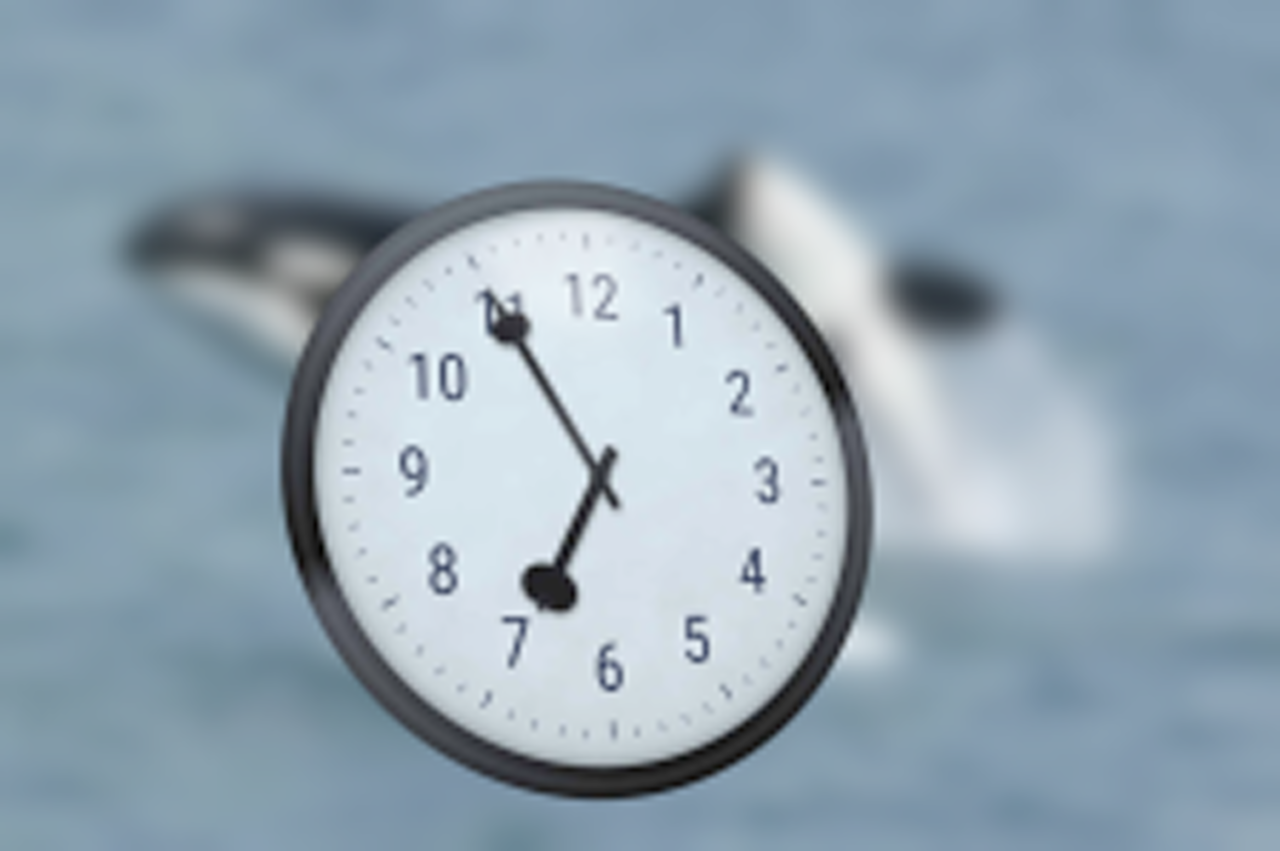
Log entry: 6,55
